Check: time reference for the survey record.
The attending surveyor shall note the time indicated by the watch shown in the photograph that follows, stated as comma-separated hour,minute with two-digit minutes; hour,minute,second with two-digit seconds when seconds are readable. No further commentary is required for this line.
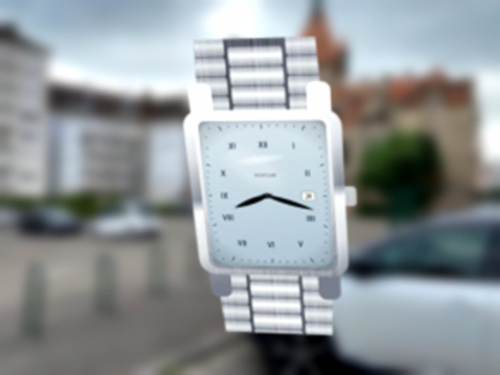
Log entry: 8,18
